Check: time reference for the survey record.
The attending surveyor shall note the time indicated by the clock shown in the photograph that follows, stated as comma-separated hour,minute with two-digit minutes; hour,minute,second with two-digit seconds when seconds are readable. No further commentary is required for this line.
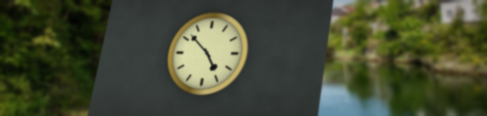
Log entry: 4,52
